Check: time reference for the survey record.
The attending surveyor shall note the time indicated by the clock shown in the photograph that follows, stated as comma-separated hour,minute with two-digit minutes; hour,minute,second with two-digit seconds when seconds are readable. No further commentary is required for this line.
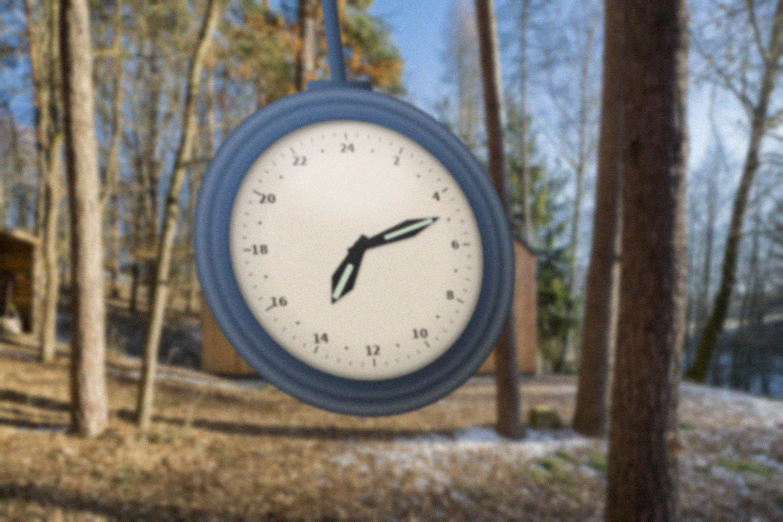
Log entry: 14,12
